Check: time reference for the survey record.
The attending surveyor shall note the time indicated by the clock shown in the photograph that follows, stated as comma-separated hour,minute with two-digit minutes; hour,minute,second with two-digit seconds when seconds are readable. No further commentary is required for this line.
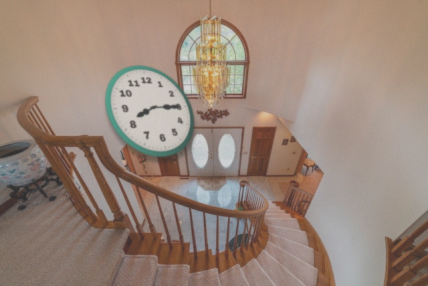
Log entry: 8,15
